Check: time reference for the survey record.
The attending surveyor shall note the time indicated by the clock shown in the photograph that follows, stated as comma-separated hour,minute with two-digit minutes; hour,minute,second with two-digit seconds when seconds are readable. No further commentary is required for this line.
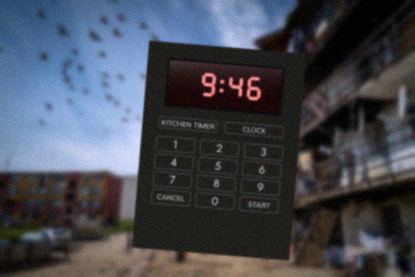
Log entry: 9,46
